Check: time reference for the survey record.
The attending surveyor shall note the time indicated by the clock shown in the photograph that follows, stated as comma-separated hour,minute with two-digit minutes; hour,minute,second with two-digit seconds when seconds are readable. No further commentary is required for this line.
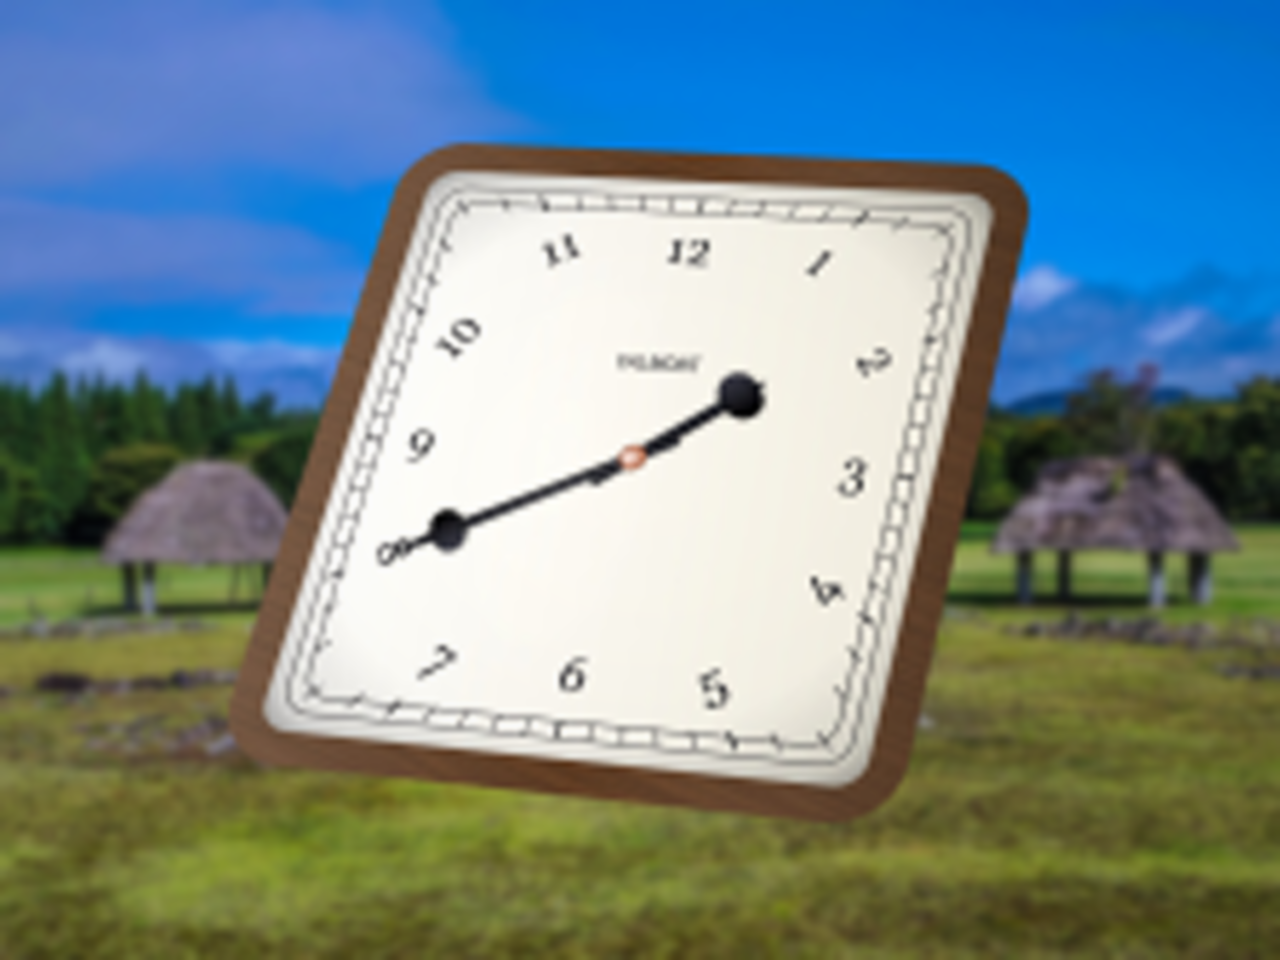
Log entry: 1,40
